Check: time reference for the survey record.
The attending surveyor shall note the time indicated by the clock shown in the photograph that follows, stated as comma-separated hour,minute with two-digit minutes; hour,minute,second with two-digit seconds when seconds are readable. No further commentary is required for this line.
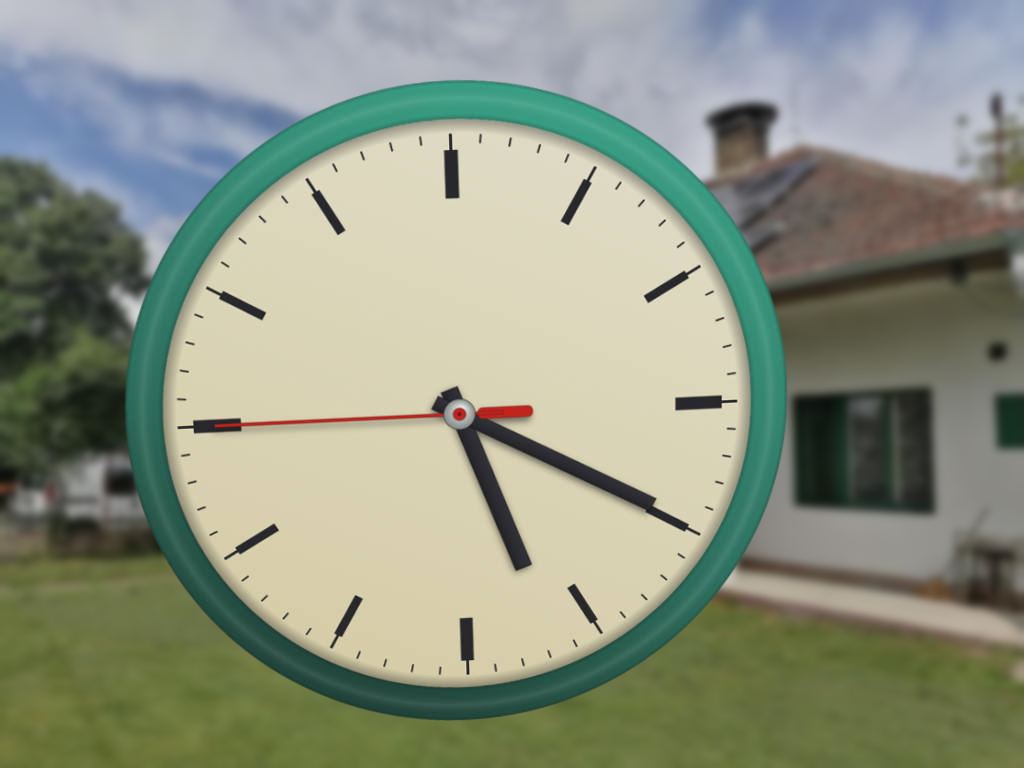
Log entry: 5,19,45
